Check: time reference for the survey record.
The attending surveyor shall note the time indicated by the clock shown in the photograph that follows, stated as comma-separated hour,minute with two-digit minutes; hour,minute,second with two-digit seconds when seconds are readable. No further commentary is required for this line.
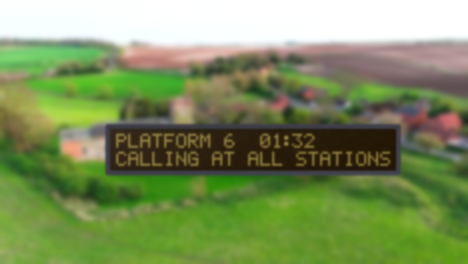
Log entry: 1,32
